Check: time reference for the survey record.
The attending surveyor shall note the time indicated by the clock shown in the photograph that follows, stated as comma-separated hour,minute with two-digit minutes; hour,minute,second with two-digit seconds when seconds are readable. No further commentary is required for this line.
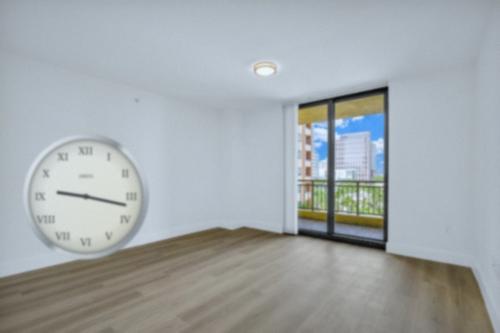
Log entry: 9,17
